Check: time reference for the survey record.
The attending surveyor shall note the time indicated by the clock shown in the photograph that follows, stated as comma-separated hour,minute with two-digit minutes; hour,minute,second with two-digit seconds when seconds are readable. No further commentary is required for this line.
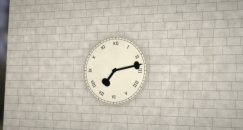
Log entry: 7,13
